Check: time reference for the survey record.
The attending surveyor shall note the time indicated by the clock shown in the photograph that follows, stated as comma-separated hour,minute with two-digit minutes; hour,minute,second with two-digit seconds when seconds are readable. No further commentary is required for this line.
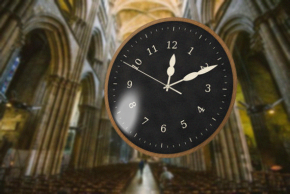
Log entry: 12,10,49
